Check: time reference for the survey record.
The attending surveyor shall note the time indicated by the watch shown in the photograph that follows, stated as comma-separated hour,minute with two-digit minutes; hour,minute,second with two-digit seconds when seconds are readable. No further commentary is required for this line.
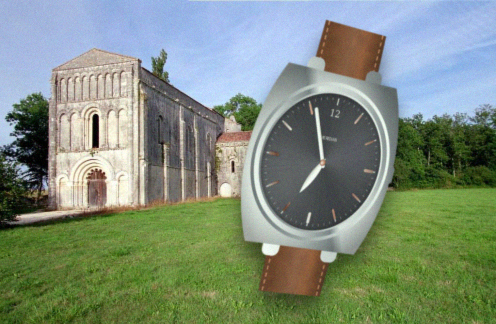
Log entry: 6,56
